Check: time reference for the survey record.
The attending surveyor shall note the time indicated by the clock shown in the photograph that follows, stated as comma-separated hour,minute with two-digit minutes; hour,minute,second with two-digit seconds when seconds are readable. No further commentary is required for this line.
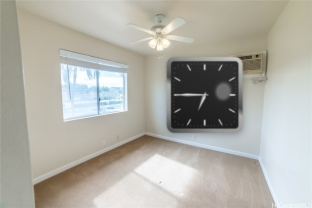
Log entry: 6,45
